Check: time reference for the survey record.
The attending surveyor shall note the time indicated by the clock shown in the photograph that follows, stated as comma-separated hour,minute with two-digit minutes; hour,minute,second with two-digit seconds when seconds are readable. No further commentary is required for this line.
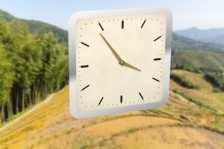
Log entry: 3,54
